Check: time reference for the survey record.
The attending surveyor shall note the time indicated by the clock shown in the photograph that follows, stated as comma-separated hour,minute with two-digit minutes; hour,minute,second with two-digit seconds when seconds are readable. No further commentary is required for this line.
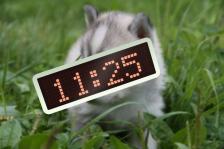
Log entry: 11,25
